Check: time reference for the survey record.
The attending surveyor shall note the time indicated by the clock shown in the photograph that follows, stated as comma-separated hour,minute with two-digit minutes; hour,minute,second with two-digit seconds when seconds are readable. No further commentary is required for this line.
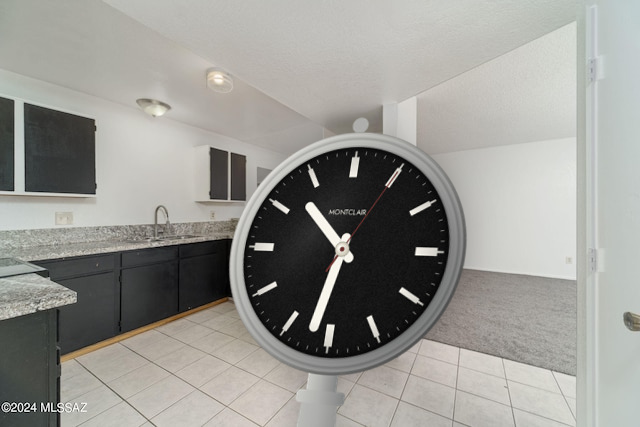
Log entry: 10,32,05
